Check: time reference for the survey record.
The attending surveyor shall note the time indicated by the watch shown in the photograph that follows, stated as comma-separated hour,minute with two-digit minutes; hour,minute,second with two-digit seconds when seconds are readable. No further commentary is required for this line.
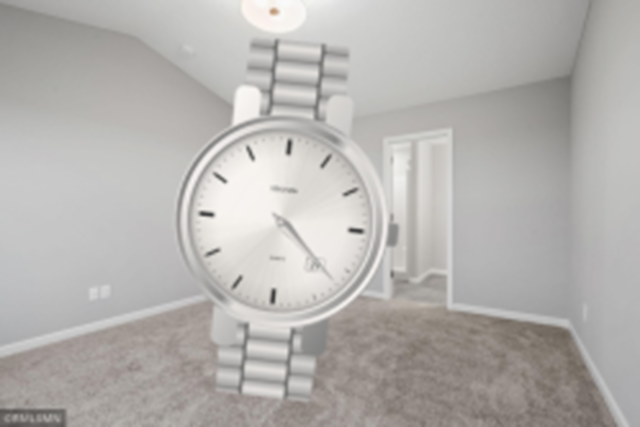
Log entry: 4,22
